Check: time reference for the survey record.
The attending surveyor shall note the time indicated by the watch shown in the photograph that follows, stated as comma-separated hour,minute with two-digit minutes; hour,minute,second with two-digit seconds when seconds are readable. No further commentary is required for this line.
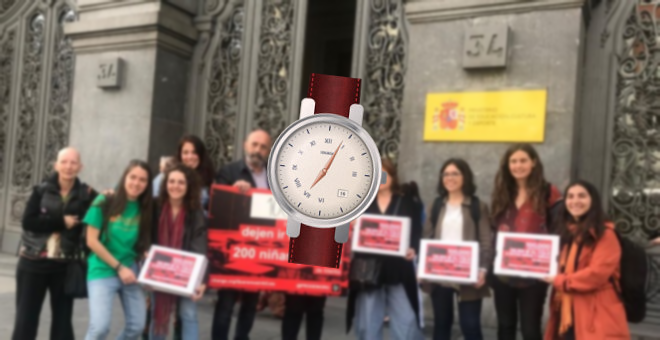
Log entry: 7,04
